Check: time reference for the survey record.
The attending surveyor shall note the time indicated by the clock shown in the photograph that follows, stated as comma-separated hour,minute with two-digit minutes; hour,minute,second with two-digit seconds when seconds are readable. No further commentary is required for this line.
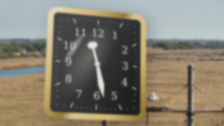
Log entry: 11,28
